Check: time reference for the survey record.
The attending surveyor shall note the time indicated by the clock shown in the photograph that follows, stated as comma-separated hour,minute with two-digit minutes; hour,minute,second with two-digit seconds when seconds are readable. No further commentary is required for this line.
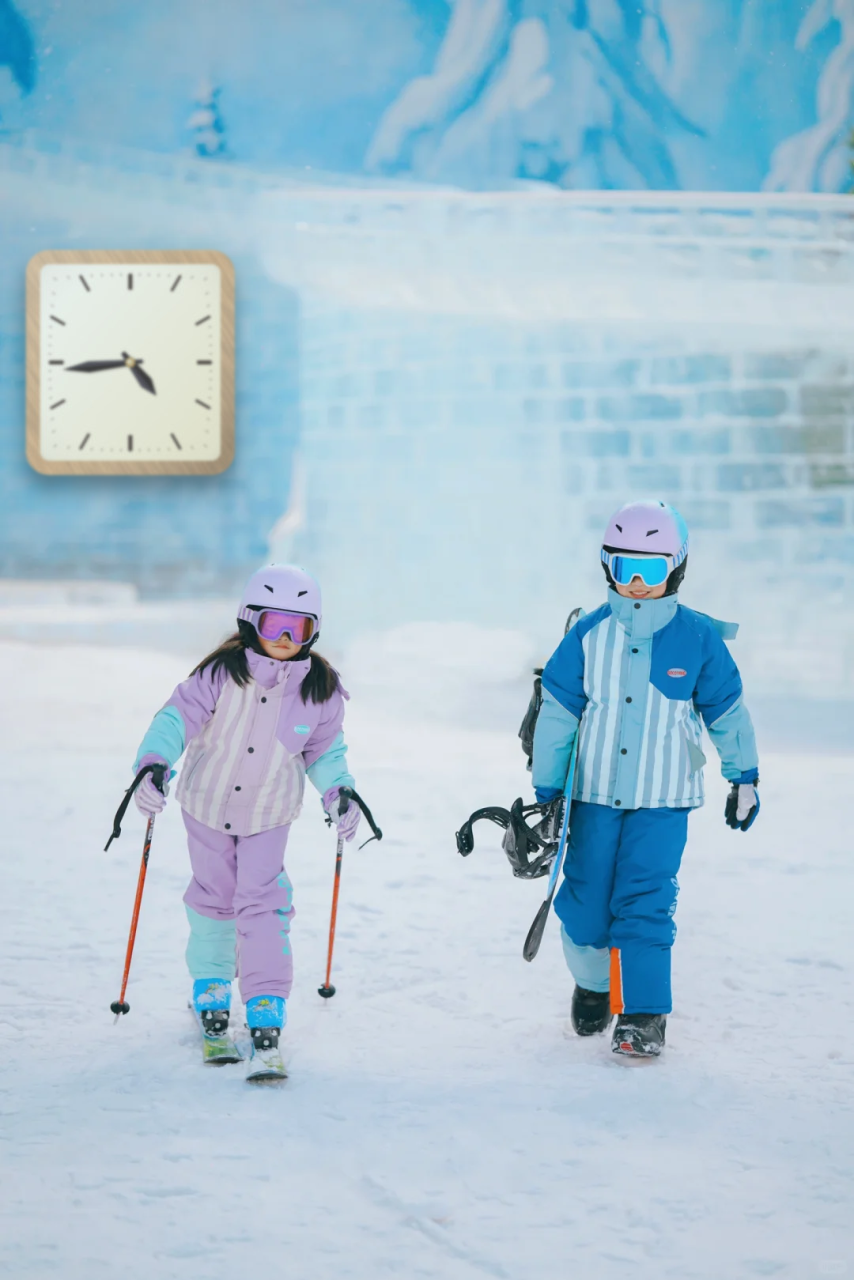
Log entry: 4,44
